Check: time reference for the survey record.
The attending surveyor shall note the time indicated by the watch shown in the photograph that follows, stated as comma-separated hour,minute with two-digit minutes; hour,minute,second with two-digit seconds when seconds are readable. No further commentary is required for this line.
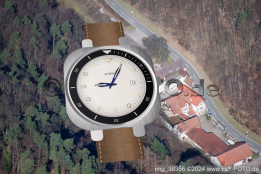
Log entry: 9,05
